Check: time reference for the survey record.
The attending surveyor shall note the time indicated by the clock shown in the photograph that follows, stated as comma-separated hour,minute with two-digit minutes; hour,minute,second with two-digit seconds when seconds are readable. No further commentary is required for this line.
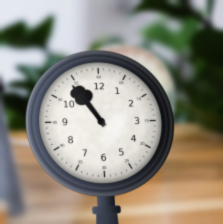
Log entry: 10,54
